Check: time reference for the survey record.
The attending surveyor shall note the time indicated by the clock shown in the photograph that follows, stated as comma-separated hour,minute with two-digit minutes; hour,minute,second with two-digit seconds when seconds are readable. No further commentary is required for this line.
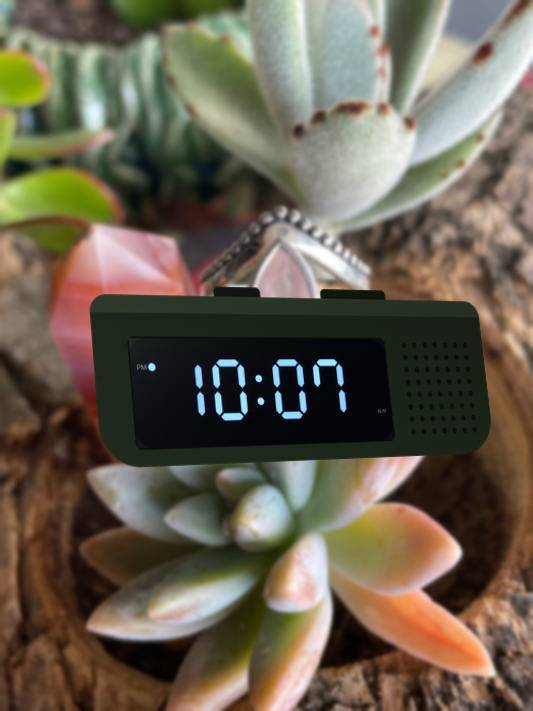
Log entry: 10,07
